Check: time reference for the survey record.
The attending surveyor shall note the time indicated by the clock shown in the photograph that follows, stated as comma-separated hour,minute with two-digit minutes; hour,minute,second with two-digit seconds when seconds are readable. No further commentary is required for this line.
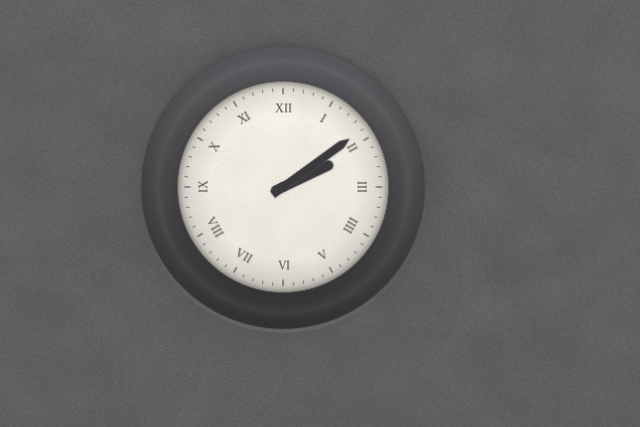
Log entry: 2,09
